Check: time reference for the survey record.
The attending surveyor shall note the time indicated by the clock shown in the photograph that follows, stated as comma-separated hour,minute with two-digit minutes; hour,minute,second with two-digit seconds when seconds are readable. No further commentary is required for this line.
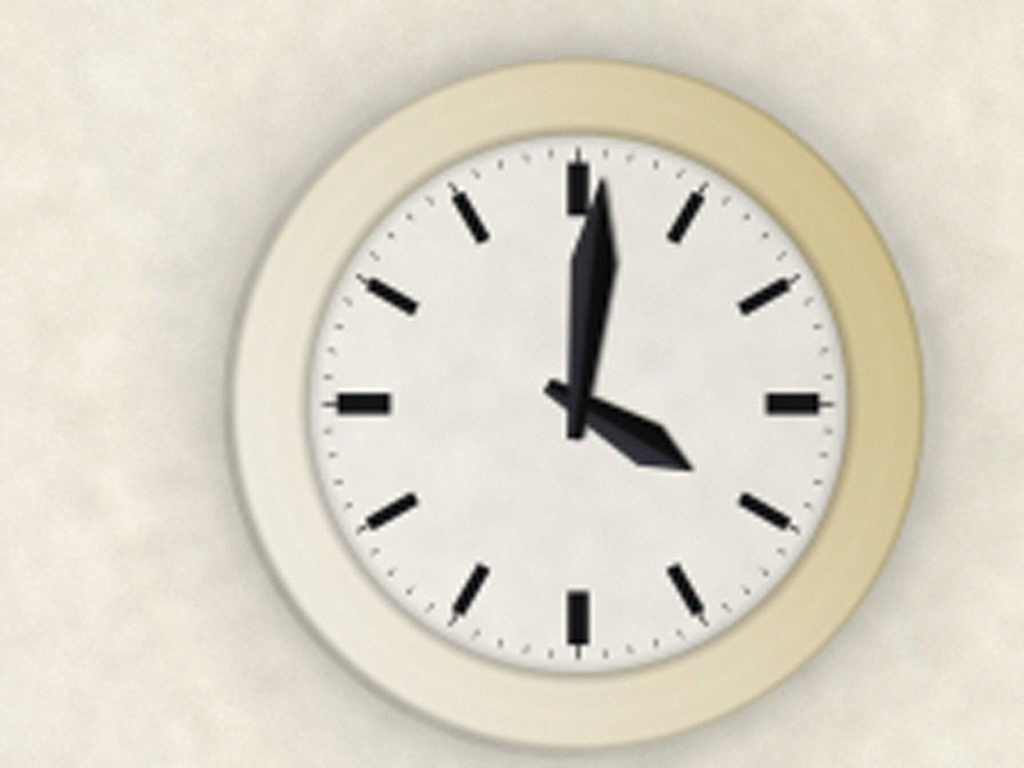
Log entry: 4,01
